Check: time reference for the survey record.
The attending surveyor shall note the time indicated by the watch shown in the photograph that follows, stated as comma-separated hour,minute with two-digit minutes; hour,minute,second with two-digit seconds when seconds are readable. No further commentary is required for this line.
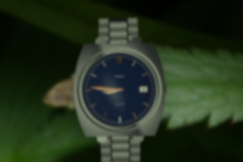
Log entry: 8,46
